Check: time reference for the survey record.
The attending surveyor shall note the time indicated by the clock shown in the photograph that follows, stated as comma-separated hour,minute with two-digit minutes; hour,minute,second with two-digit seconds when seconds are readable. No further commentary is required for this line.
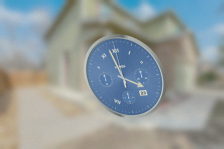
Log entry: 3,58
